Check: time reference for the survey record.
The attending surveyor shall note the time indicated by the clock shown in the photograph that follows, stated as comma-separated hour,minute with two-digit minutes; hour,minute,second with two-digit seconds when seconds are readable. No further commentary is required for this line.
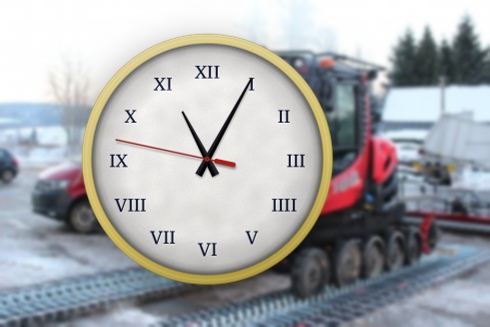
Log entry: 11,04,47
